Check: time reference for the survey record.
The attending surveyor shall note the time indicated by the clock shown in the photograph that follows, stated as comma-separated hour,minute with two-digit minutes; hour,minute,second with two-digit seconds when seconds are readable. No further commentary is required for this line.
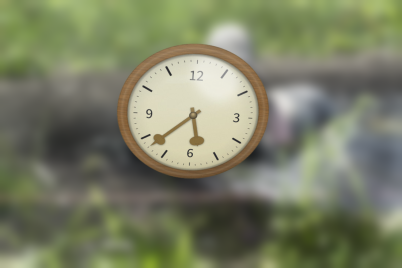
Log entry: 5,38
